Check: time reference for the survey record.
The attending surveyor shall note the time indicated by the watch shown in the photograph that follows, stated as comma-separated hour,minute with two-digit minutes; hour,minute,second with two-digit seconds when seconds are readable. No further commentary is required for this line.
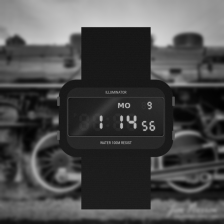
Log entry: 1,14,56
